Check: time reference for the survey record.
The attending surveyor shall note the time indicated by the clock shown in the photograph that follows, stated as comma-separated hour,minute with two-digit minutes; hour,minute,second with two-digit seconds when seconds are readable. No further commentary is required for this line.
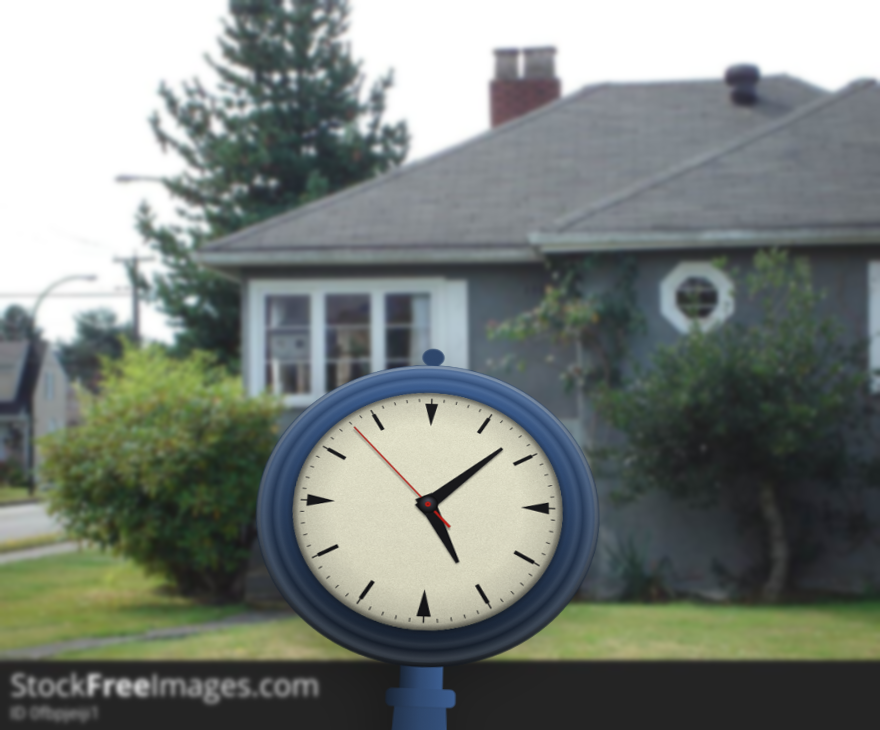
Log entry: 5,07,53
